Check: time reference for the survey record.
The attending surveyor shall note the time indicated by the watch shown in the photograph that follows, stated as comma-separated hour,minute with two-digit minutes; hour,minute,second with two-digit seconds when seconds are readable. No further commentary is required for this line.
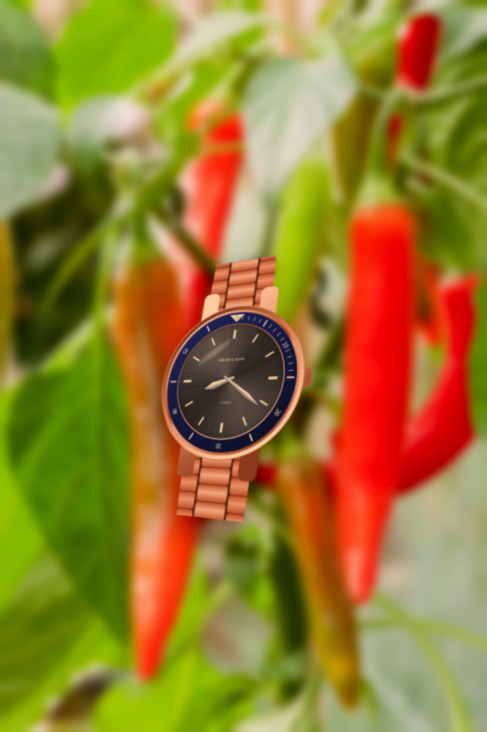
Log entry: 8,21
